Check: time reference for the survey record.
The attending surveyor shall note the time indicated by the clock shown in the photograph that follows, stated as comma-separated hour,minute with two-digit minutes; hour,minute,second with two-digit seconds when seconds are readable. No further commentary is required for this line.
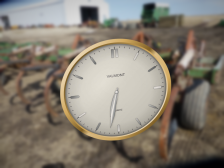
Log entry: 6,32
